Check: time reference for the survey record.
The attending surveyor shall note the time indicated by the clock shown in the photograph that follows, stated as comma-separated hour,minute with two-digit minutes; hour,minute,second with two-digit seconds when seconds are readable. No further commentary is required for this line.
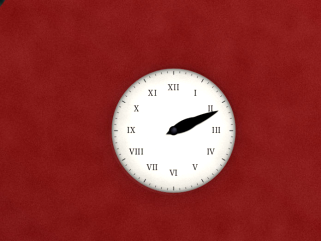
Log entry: 2,11
